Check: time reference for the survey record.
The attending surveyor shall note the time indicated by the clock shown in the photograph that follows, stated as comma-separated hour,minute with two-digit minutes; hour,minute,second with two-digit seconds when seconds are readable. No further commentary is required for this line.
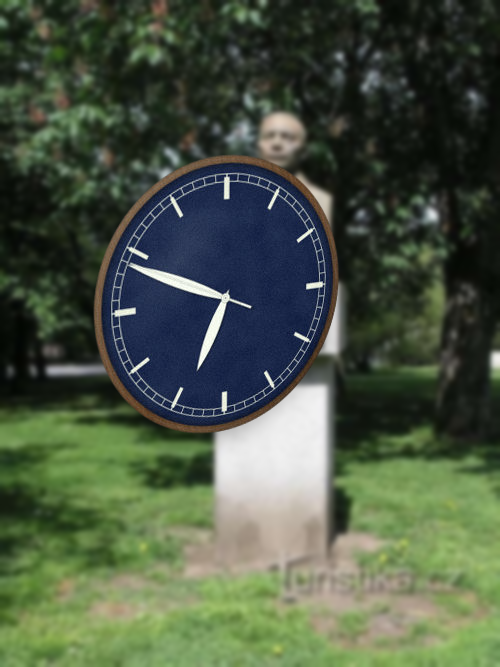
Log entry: 6,48,49
